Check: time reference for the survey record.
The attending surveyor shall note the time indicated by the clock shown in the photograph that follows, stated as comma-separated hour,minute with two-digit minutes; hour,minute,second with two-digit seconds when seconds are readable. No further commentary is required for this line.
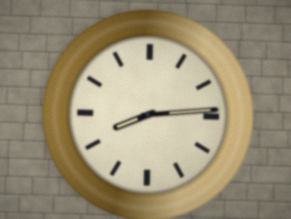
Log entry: 8,14
